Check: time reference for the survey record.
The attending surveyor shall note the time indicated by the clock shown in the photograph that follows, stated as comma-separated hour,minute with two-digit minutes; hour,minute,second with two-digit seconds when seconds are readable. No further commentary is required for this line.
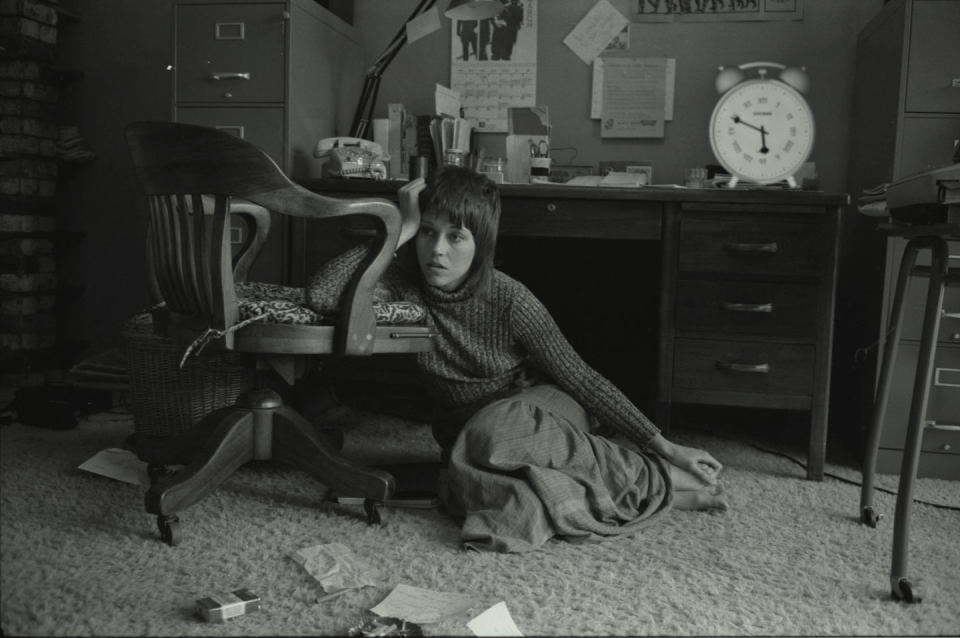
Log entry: 5,49
